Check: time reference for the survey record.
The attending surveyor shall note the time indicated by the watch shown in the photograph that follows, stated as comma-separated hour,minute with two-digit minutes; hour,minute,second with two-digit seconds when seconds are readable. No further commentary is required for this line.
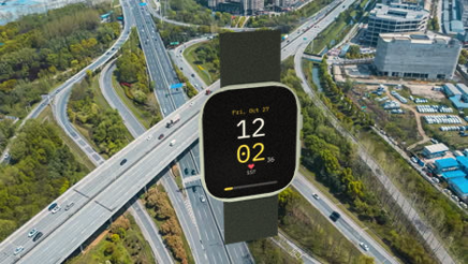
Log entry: 12,02
